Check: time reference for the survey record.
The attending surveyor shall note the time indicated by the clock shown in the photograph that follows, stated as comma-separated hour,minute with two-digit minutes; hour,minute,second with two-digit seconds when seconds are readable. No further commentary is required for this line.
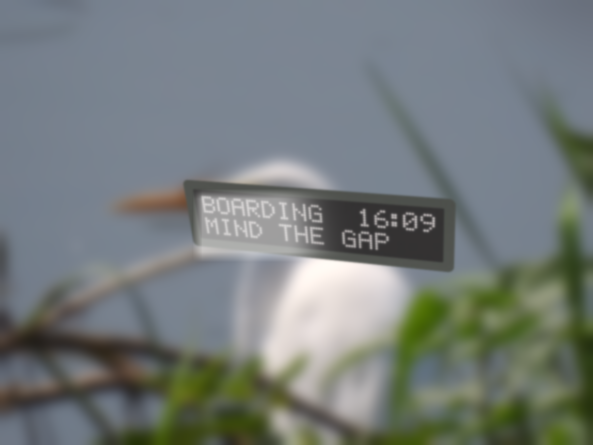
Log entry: 16,09
